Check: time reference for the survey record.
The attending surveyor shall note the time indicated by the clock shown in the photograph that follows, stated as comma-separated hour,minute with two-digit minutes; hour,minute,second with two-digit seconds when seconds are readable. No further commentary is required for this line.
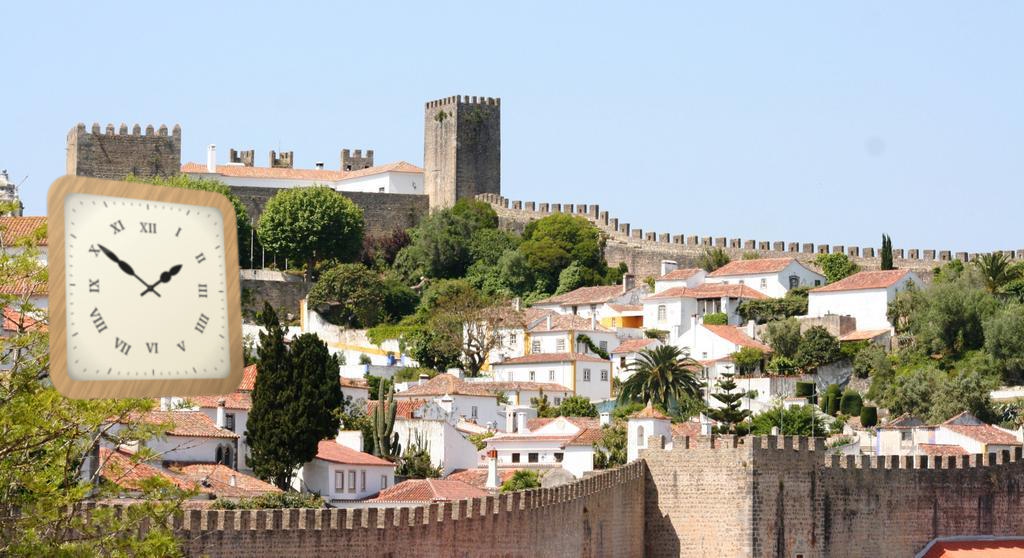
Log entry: 1,51
